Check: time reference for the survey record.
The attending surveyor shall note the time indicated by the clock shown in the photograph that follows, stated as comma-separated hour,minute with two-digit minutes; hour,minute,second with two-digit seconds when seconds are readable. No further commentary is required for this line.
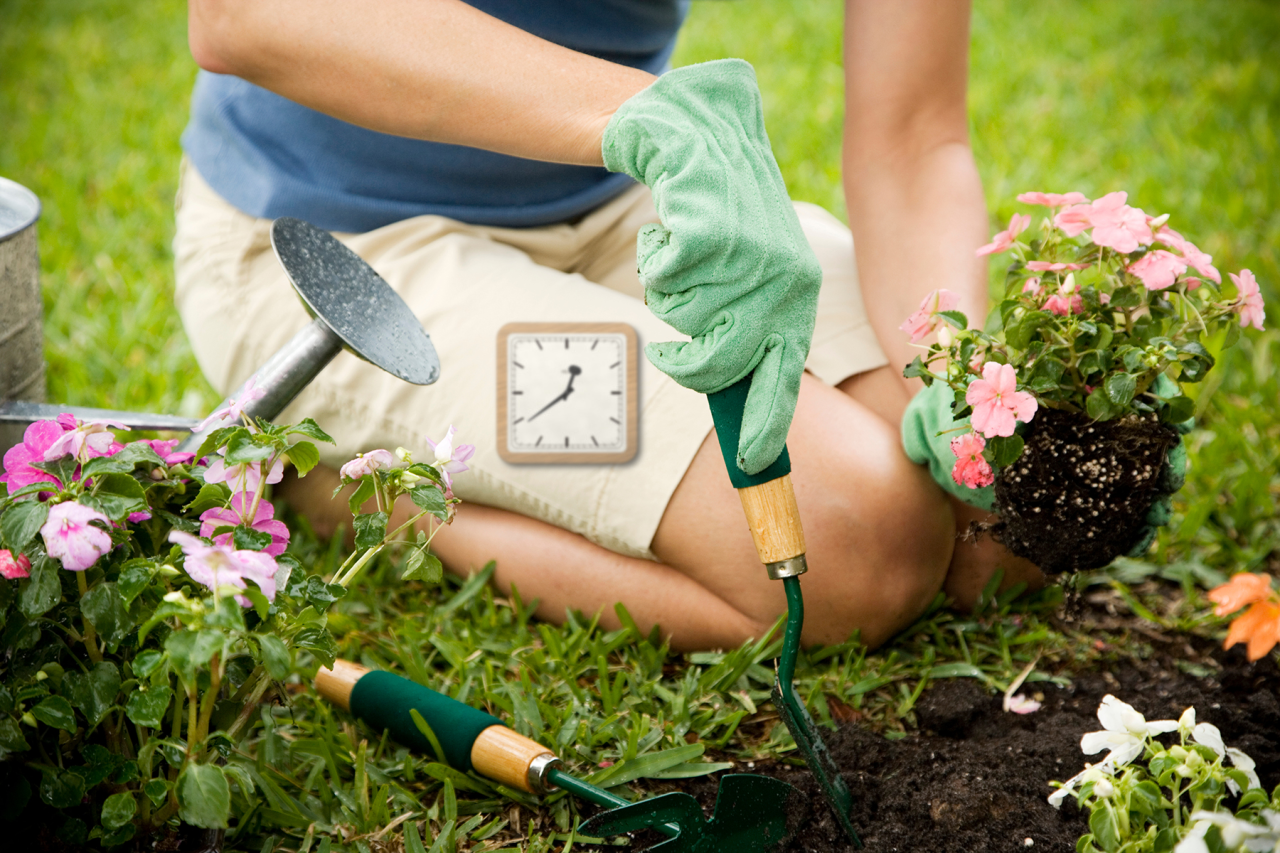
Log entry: 12,39
